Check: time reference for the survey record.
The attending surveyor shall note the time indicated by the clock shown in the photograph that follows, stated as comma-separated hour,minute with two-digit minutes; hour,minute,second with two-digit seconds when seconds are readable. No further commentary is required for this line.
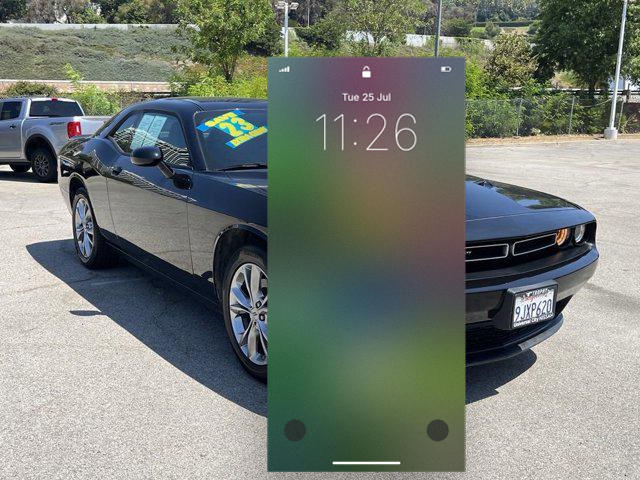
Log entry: 11,26
